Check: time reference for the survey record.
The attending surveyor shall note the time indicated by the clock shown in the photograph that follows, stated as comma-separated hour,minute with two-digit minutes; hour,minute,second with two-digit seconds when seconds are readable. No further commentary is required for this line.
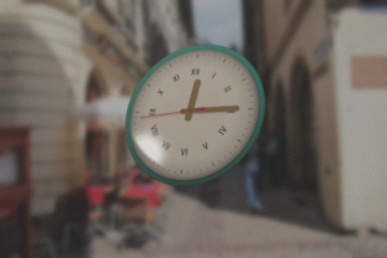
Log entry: 12,14,44
